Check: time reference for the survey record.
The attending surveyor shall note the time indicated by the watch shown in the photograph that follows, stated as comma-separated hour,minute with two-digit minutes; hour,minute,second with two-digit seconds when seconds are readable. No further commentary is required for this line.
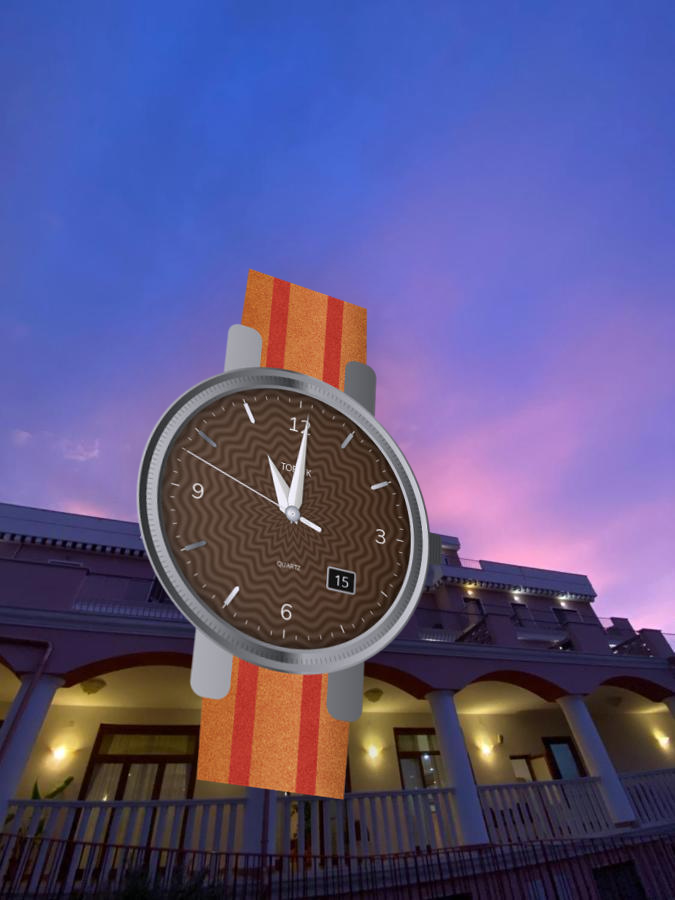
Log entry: 11,00,48
